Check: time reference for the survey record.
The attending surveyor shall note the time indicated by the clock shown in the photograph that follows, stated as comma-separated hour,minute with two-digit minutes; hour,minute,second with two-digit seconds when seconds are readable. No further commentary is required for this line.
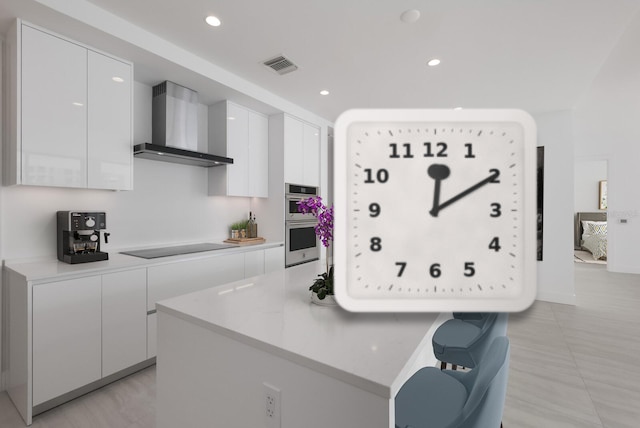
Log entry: 12,10
